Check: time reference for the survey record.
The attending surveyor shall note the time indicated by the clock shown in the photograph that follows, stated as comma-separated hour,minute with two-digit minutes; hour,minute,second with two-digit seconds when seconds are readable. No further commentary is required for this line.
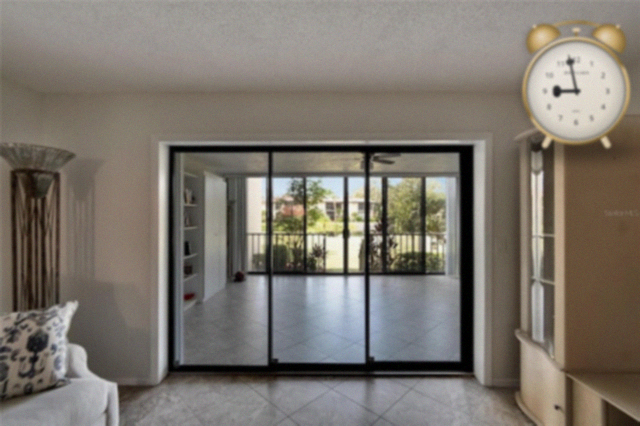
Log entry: 8,58
